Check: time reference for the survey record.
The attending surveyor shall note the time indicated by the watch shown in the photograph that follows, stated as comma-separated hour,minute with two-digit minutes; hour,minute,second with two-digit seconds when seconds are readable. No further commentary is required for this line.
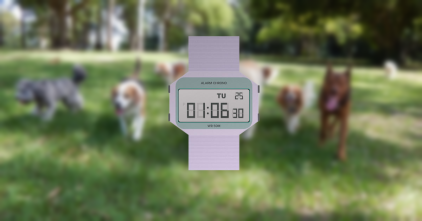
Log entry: 1,06,30
